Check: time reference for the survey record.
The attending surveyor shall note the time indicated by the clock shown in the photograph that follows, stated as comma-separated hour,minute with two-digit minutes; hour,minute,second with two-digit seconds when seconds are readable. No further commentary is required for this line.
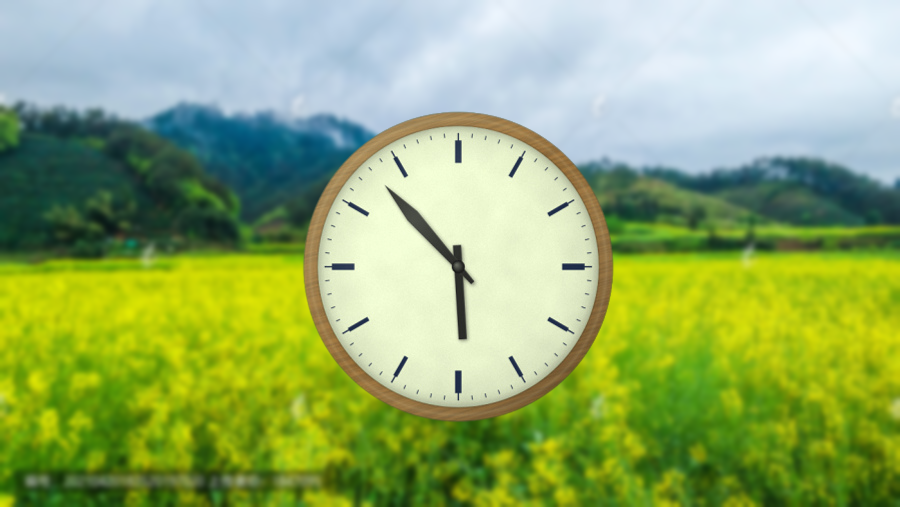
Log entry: 5,53
